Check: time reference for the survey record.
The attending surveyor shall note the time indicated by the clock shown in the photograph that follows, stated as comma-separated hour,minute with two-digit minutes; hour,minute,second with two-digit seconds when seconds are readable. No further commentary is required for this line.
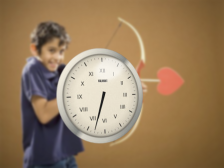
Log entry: 6,33
